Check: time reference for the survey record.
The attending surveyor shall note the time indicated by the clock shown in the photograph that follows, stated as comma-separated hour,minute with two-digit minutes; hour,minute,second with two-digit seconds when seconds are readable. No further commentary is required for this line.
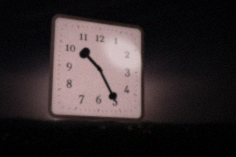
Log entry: 10,25
